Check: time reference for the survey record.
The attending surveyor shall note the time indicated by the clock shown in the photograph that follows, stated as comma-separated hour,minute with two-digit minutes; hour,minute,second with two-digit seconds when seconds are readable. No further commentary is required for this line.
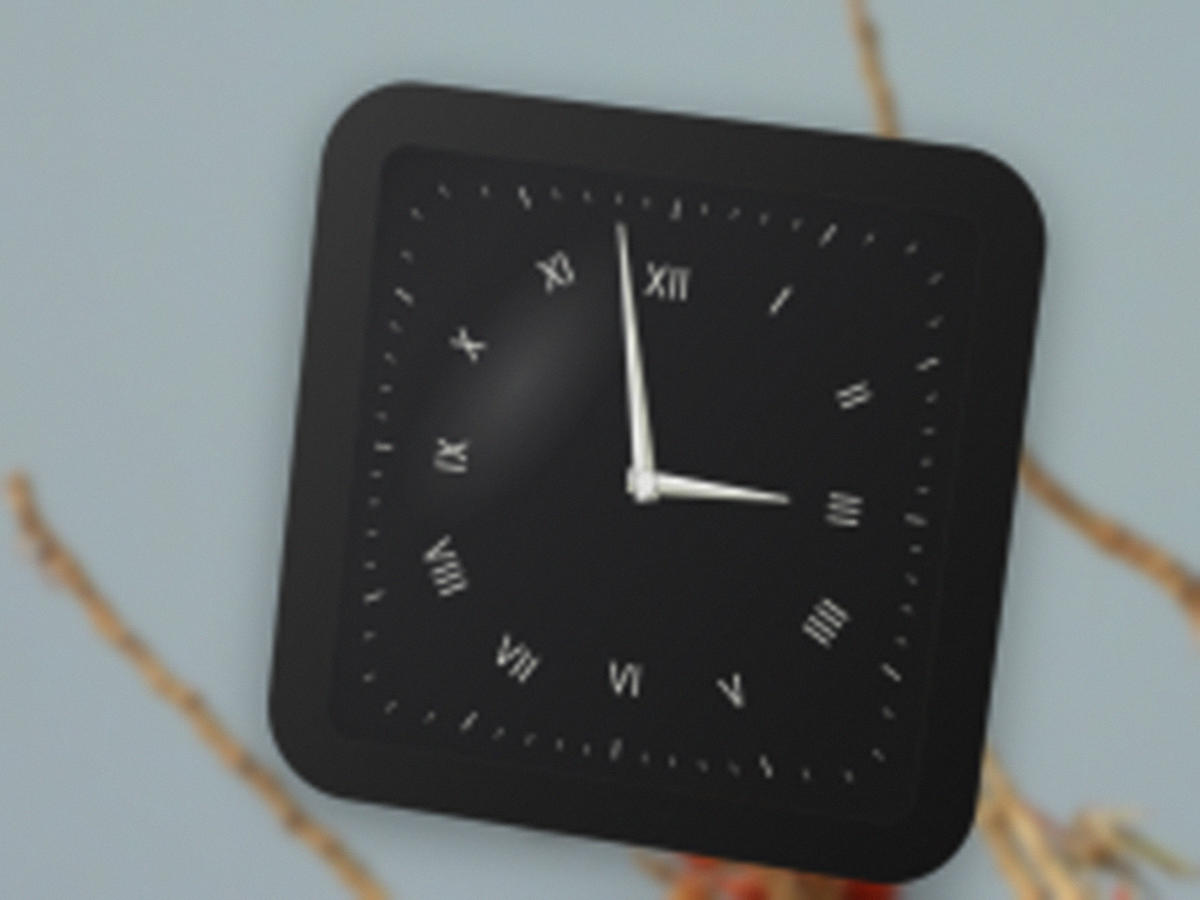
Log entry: 2,58
